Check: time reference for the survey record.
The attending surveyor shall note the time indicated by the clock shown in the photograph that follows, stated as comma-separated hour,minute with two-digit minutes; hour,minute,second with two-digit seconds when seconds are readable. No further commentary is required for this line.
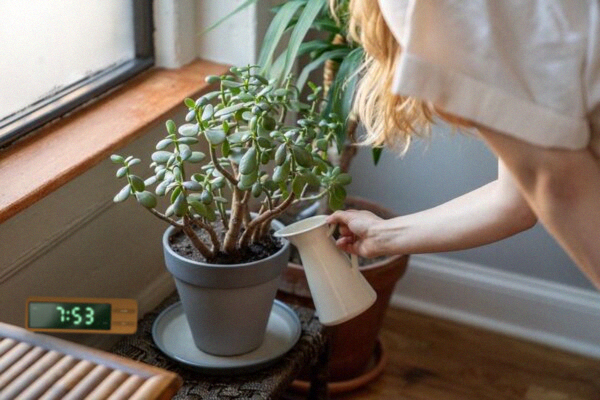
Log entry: 7,53
